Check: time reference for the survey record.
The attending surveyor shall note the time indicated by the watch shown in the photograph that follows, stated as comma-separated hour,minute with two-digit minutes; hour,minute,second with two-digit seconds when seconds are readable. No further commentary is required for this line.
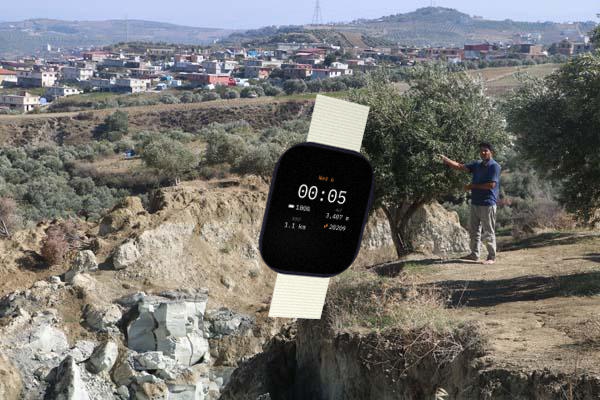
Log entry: 0,05
